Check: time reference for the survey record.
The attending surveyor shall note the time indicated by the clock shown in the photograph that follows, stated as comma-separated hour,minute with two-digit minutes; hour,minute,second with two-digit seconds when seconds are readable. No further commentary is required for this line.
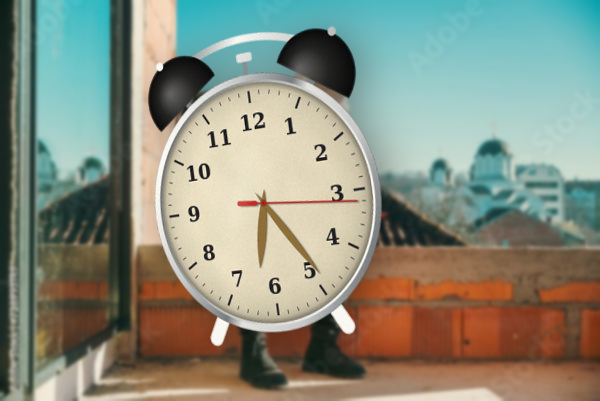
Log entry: 6,24,16
